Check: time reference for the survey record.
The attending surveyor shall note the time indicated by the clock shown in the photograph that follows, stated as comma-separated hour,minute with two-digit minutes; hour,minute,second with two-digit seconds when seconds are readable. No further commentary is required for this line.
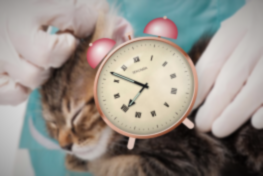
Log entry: 7,52
